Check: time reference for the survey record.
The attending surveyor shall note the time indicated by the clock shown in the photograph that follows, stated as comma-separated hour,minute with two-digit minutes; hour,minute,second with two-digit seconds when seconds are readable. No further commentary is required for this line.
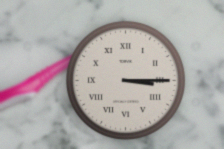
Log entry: 3,15
